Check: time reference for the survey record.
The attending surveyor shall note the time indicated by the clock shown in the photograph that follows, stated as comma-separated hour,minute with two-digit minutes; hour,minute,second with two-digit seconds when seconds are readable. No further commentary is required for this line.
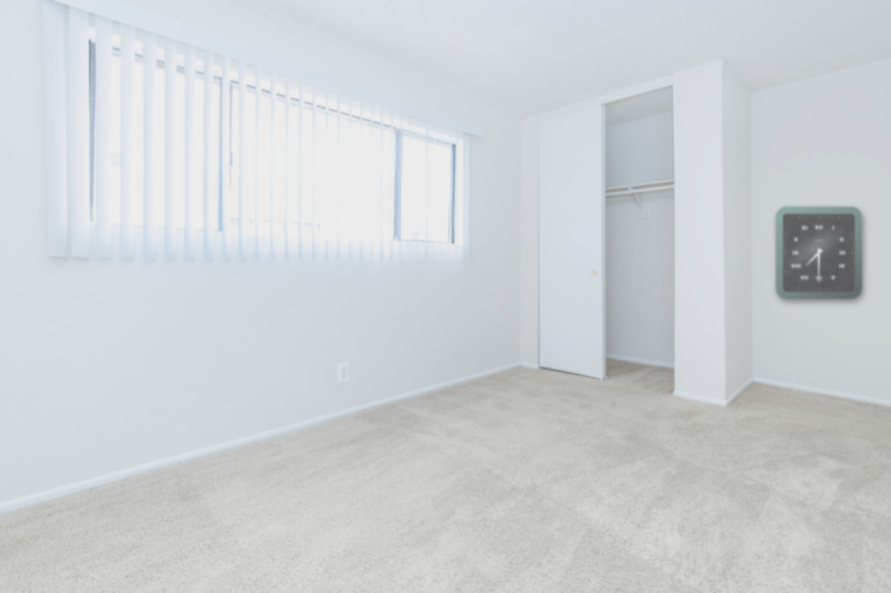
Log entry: 7,30
